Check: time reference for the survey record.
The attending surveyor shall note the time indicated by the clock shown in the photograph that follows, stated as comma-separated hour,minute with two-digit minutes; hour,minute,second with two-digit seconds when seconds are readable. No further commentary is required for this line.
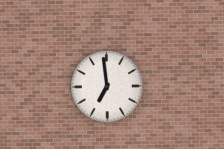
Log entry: 6,59
